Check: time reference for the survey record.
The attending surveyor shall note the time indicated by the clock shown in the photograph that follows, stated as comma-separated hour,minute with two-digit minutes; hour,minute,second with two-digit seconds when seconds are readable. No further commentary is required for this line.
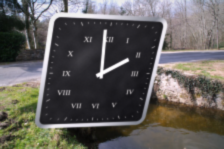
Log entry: 1,59
